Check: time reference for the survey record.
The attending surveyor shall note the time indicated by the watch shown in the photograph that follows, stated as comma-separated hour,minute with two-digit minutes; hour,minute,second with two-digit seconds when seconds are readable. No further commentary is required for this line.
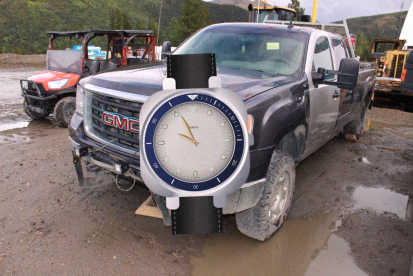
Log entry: 9,56
